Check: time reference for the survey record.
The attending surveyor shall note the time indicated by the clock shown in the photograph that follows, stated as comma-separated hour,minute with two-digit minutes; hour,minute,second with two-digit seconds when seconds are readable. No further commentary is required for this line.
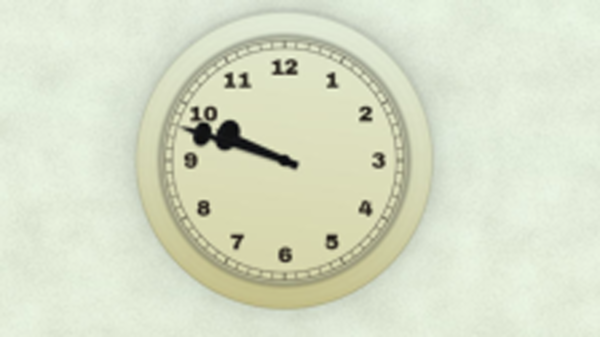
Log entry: 9,48
